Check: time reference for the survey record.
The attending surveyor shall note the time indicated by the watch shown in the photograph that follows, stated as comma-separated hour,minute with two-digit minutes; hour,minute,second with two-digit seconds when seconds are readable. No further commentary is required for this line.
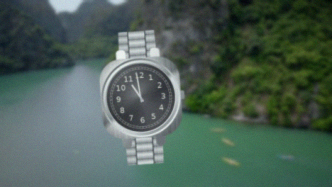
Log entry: 10,59
